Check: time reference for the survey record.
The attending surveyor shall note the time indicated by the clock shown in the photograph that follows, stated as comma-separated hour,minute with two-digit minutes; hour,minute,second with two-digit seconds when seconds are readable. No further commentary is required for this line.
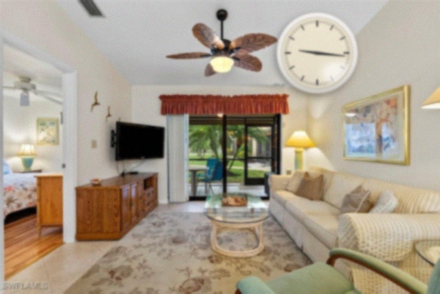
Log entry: 9,16
